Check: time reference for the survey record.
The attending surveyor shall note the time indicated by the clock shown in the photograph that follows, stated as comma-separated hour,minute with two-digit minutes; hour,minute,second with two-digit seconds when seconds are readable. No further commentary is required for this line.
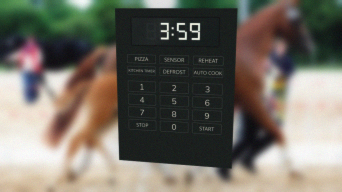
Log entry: 3,59
